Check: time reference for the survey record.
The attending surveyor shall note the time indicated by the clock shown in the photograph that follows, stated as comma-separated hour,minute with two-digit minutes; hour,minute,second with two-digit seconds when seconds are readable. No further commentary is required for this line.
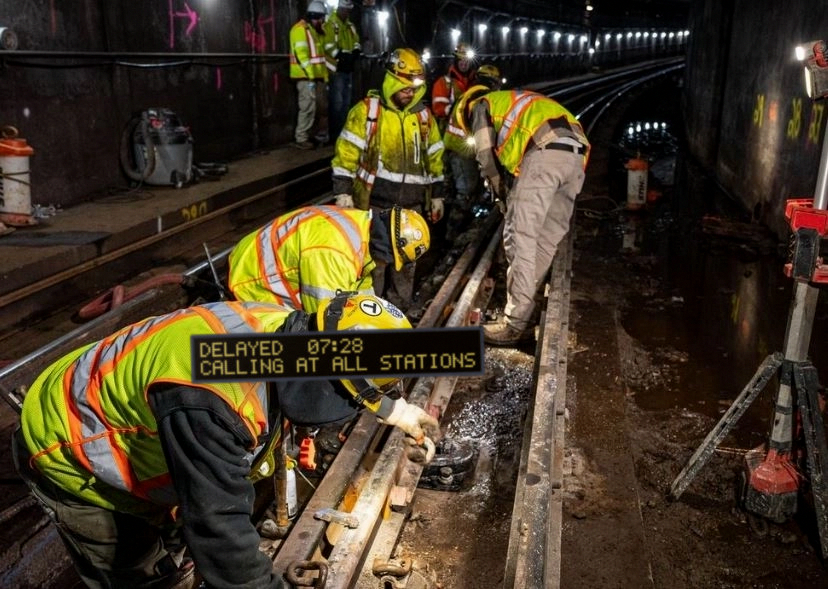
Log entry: 7,28
